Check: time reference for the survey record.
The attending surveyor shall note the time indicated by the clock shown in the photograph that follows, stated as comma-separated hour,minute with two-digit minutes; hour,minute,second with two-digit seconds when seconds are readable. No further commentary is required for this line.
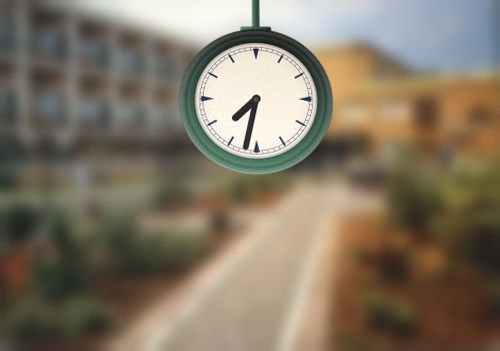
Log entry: 7,32
